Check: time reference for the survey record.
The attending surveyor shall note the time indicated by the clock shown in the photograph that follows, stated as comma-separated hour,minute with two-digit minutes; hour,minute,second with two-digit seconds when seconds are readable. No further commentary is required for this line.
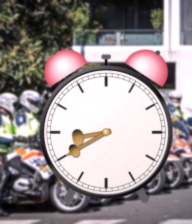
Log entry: 8,40
